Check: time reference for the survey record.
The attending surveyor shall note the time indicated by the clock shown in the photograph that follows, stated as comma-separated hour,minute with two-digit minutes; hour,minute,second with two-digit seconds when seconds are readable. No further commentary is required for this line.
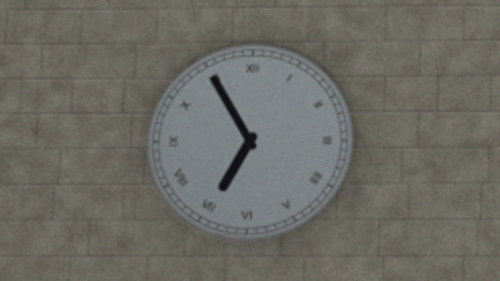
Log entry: 6,55
